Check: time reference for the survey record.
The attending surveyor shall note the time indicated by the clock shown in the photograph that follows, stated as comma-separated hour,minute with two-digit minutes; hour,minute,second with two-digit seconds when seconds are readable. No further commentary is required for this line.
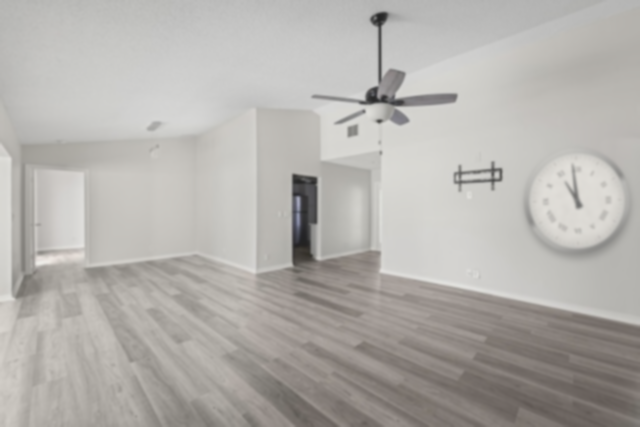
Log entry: 10,59
